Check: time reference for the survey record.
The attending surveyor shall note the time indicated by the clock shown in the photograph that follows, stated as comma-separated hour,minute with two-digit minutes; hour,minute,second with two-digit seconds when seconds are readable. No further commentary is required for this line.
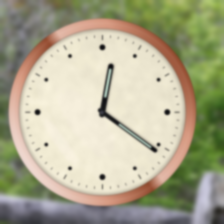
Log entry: 12,21
